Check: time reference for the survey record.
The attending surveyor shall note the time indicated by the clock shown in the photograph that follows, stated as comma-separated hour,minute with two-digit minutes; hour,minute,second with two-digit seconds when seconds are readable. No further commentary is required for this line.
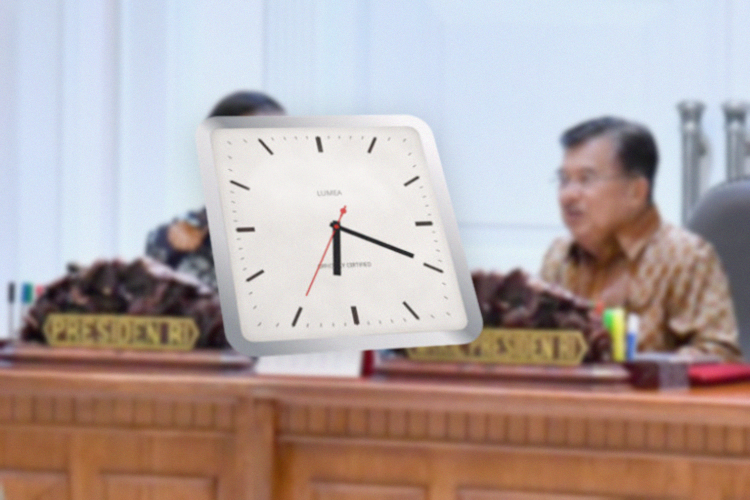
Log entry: 6,19,35
